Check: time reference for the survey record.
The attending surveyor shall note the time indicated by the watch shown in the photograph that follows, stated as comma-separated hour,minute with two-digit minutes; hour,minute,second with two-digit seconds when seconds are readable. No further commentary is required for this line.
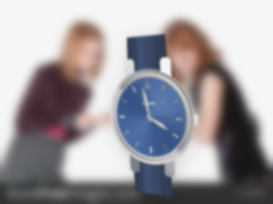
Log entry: 3,58
